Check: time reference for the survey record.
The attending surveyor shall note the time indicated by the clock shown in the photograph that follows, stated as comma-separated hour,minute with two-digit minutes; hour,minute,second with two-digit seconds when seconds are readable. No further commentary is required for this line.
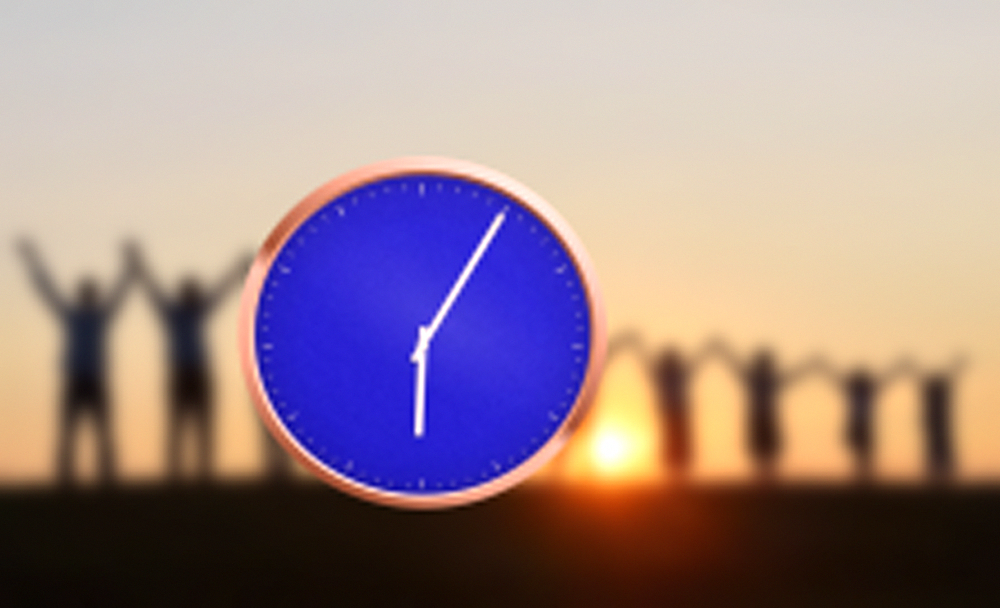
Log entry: 6,05
